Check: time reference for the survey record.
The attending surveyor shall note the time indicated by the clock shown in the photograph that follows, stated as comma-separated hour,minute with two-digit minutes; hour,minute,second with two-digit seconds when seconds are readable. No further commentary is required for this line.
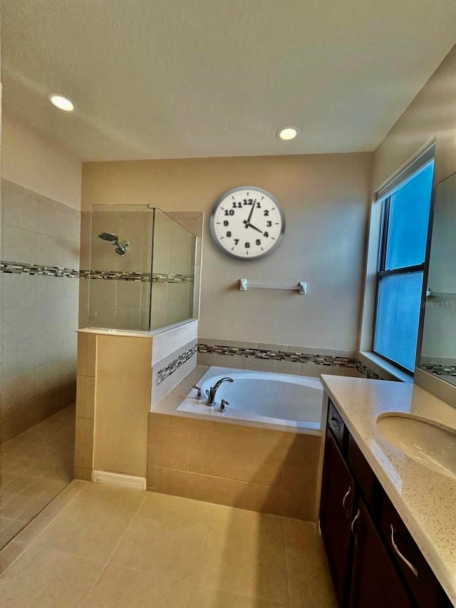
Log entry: 4,03
